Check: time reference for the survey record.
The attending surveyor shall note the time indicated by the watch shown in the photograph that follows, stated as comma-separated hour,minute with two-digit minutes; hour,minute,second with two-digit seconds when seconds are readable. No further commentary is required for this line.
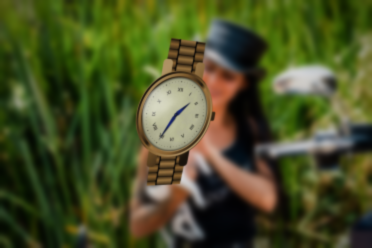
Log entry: 1,35
